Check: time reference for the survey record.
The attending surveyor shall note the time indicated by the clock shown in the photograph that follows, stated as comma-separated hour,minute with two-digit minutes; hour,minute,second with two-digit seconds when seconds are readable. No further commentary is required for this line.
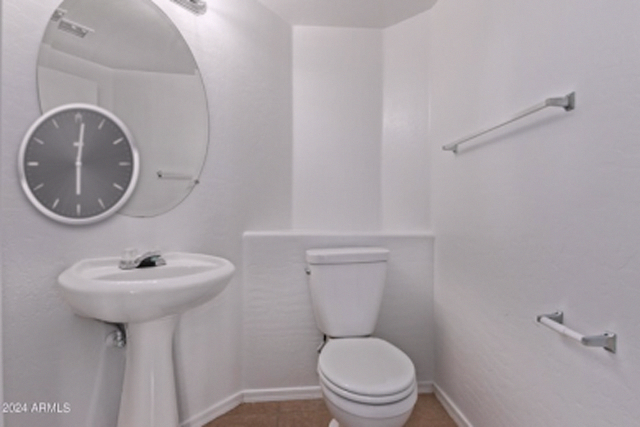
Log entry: 6,01
